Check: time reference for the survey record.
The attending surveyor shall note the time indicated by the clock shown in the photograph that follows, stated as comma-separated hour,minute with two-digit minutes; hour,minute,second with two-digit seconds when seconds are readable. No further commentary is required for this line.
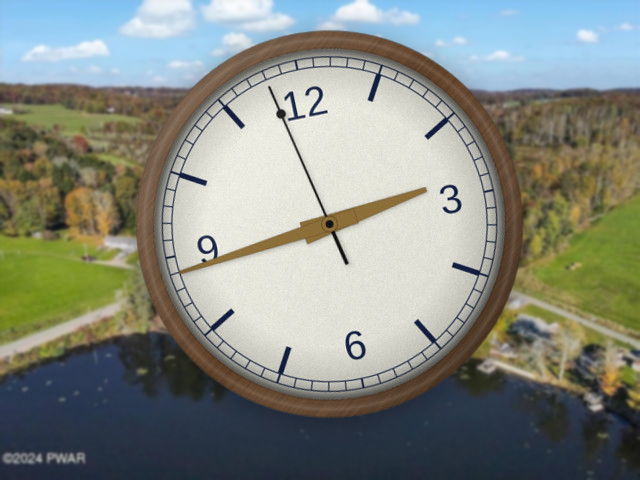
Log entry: 2,43,58
